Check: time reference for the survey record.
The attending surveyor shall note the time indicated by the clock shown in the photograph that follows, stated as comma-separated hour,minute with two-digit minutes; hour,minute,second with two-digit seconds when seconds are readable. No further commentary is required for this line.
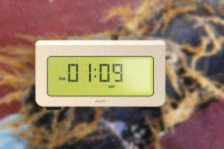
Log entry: 1,09
